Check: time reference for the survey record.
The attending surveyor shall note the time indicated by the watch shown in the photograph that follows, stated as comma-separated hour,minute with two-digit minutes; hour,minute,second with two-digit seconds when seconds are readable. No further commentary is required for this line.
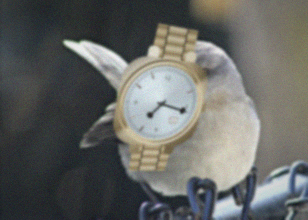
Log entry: 7,17
